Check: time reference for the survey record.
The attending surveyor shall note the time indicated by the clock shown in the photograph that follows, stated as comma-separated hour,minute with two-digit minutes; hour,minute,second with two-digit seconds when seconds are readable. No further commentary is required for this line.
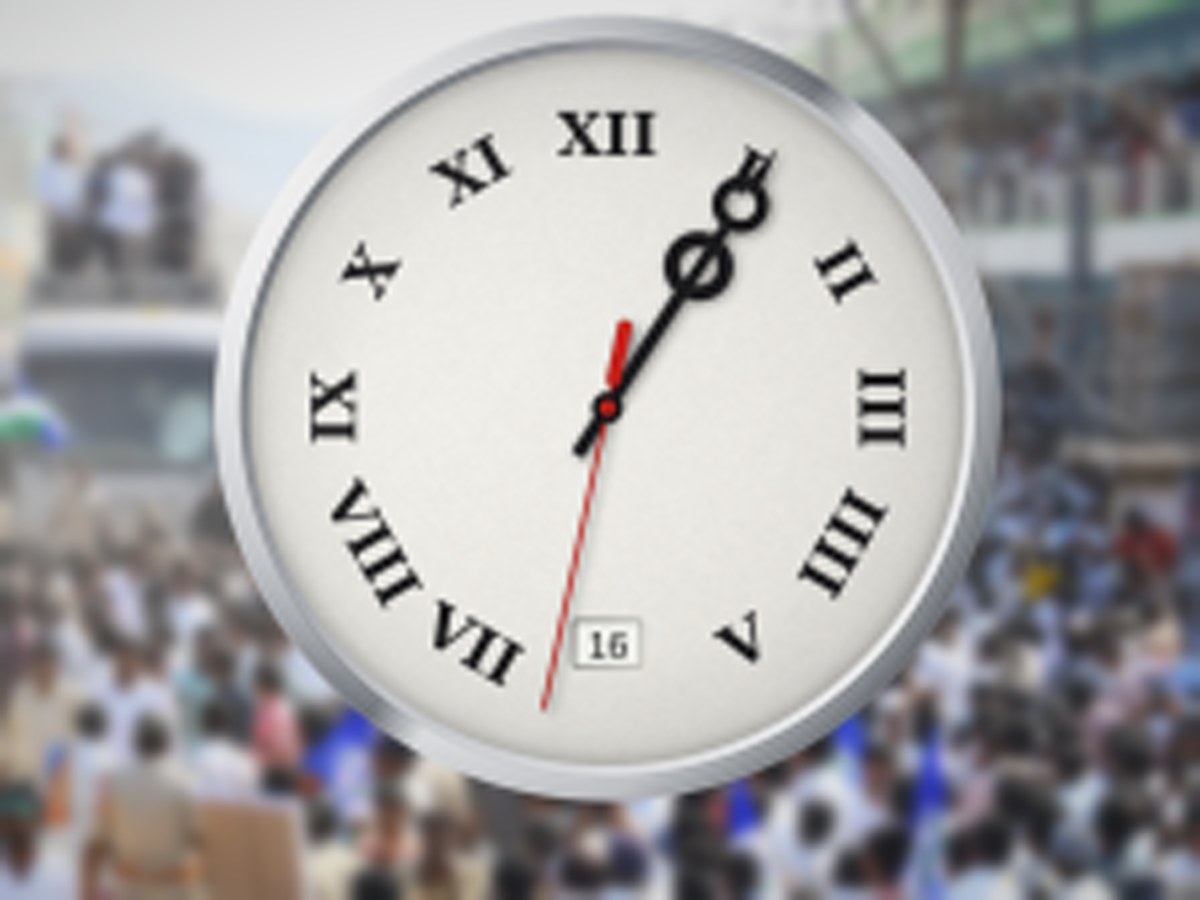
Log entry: 1,05,32
